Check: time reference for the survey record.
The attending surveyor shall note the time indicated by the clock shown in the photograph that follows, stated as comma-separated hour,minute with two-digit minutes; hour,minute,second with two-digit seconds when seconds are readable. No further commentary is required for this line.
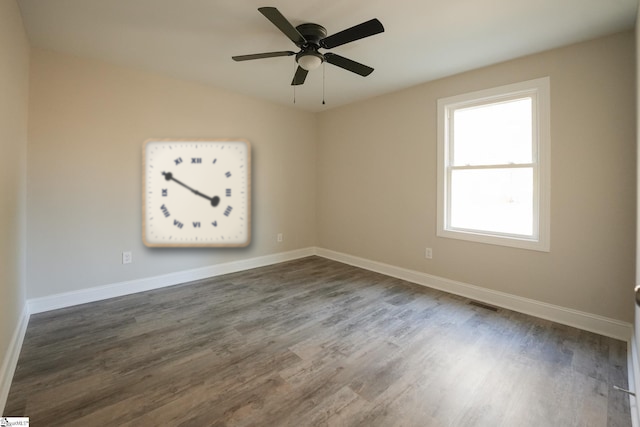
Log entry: 3,50
